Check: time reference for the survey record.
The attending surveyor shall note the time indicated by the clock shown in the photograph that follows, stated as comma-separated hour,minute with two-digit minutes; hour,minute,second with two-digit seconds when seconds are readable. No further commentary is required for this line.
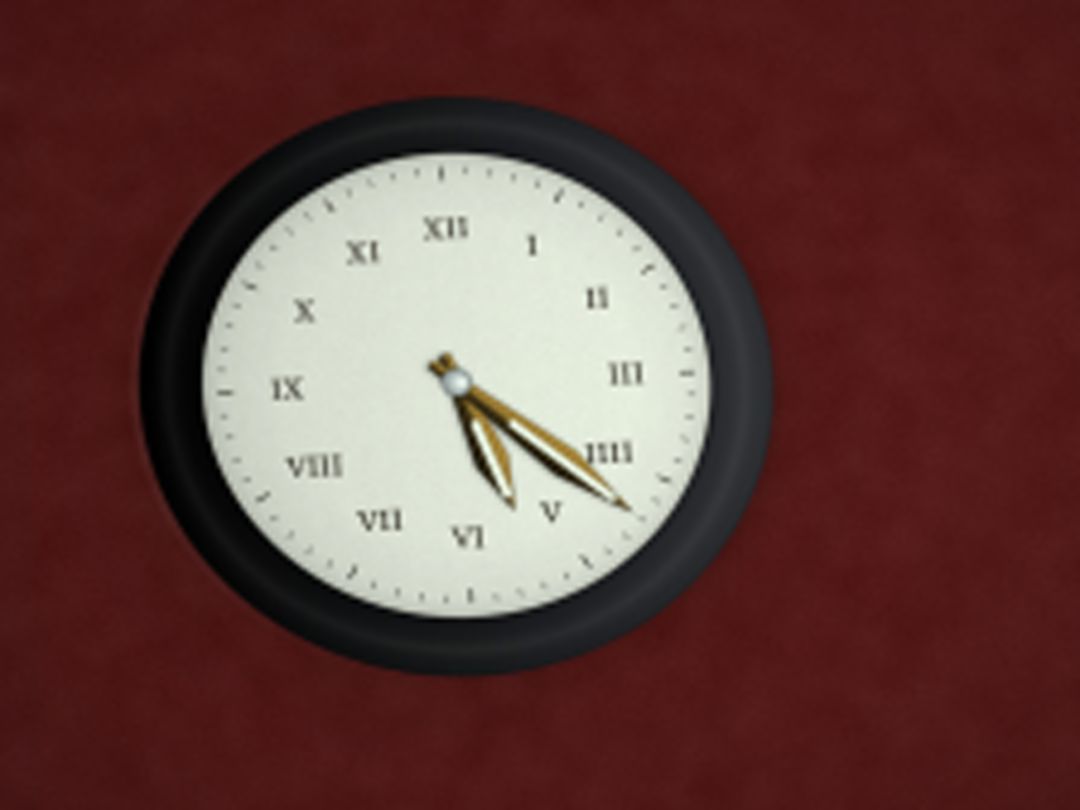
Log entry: 5,22
